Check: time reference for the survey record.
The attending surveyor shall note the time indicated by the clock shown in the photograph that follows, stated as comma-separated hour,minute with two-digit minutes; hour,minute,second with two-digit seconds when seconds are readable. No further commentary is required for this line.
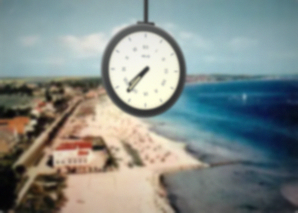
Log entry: 7,37
